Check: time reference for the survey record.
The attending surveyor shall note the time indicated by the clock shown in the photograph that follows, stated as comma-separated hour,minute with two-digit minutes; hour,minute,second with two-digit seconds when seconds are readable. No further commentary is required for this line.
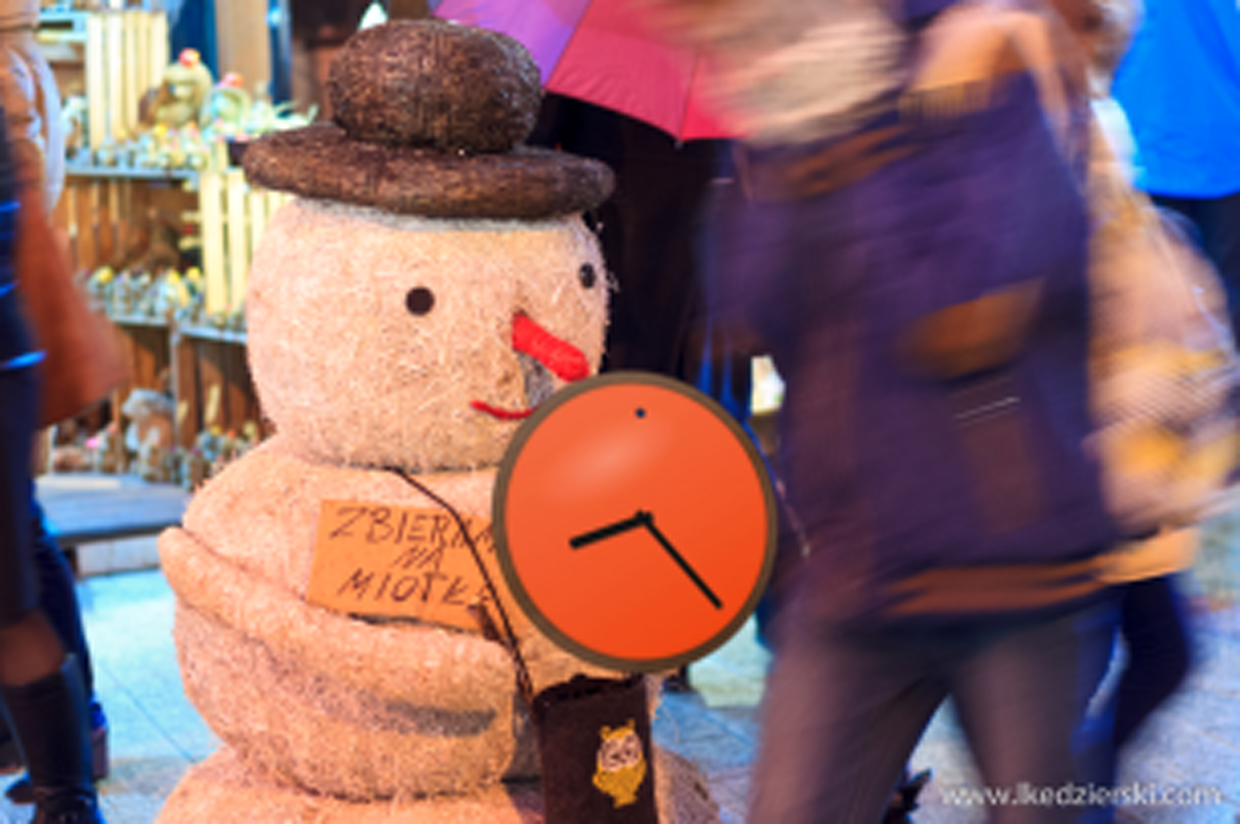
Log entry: 8,23
